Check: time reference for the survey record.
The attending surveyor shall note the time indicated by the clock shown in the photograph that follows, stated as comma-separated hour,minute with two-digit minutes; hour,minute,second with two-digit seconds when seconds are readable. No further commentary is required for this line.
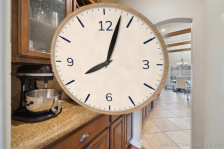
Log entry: 8,03
